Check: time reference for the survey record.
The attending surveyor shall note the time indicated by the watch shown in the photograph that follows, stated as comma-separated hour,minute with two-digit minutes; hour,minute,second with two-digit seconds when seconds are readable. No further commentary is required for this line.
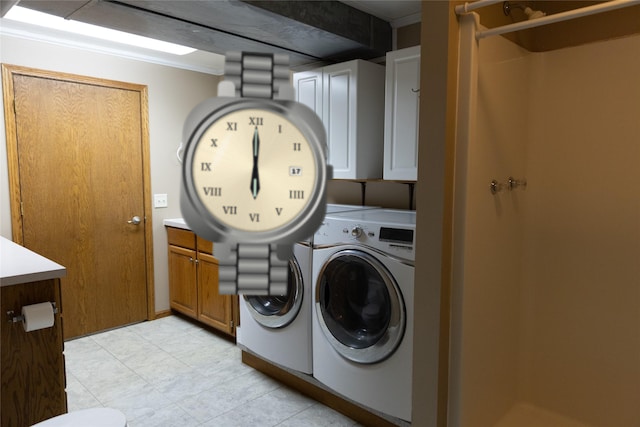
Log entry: 6,00
